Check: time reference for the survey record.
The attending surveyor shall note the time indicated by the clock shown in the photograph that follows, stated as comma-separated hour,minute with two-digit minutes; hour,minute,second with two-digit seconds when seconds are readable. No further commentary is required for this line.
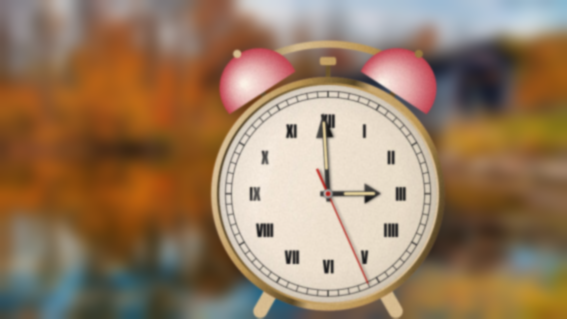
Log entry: 2,59,26
